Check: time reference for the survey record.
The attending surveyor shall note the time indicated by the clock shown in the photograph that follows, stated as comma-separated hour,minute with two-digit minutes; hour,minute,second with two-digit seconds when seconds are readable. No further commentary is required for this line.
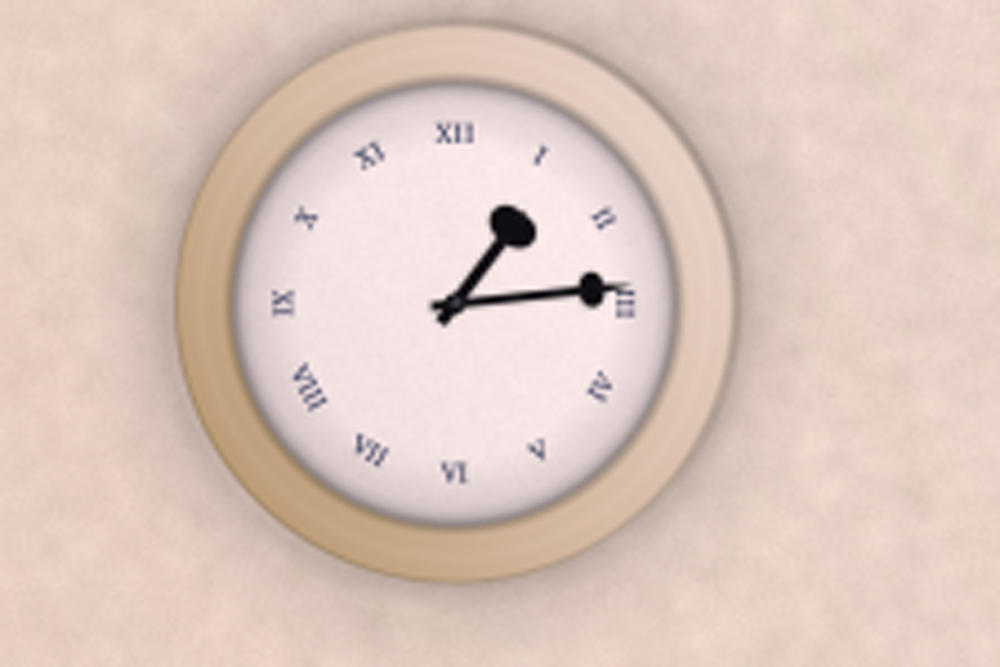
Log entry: 1,14
